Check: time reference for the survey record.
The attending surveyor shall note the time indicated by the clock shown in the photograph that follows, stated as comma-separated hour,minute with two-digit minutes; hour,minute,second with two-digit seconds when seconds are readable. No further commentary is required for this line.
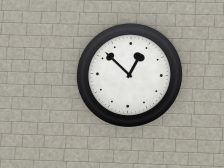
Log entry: 12,52
